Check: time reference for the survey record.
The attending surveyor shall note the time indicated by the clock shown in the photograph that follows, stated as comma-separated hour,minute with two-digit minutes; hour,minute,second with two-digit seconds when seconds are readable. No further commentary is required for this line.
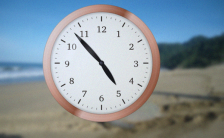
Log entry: 4,53
